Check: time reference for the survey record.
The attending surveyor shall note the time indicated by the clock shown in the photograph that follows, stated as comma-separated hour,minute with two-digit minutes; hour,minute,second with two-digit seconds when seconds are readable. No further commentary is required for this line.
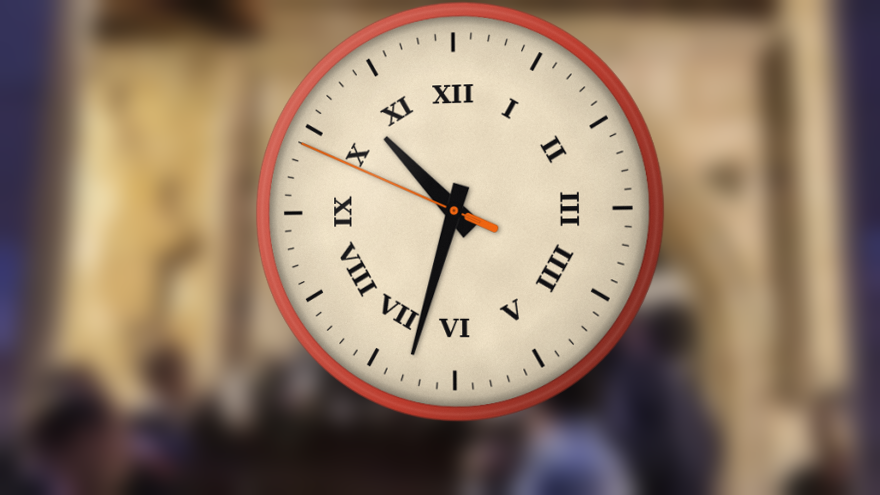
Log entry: 10,32,49
